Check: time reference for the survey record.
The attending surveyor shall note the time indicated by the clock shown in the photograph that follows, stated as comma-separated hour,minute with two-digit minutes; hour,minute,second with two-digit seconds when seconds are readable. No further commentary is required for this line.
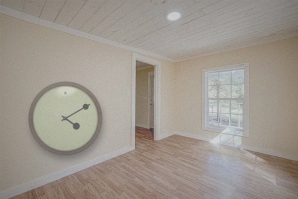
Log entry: 4,10
